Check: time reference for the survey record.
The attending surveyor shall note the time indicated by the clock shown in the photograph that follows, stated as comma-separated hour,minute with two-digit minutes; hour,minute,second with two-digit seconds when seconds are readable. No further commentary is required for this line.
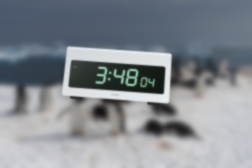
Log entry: 3,48
